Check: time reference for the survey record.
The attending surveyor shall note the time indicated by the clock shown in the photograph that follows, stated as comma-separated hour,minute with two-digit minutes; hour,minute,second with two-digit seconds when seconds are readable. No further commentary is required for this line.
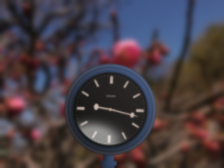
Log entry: 9,17
